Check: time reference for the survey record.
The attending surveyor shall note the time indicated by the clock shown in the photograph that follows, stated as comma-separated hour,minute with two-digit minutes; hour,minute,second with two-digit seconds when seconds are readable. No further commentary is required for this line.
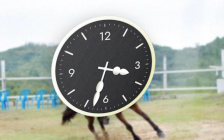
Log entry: 3,33
